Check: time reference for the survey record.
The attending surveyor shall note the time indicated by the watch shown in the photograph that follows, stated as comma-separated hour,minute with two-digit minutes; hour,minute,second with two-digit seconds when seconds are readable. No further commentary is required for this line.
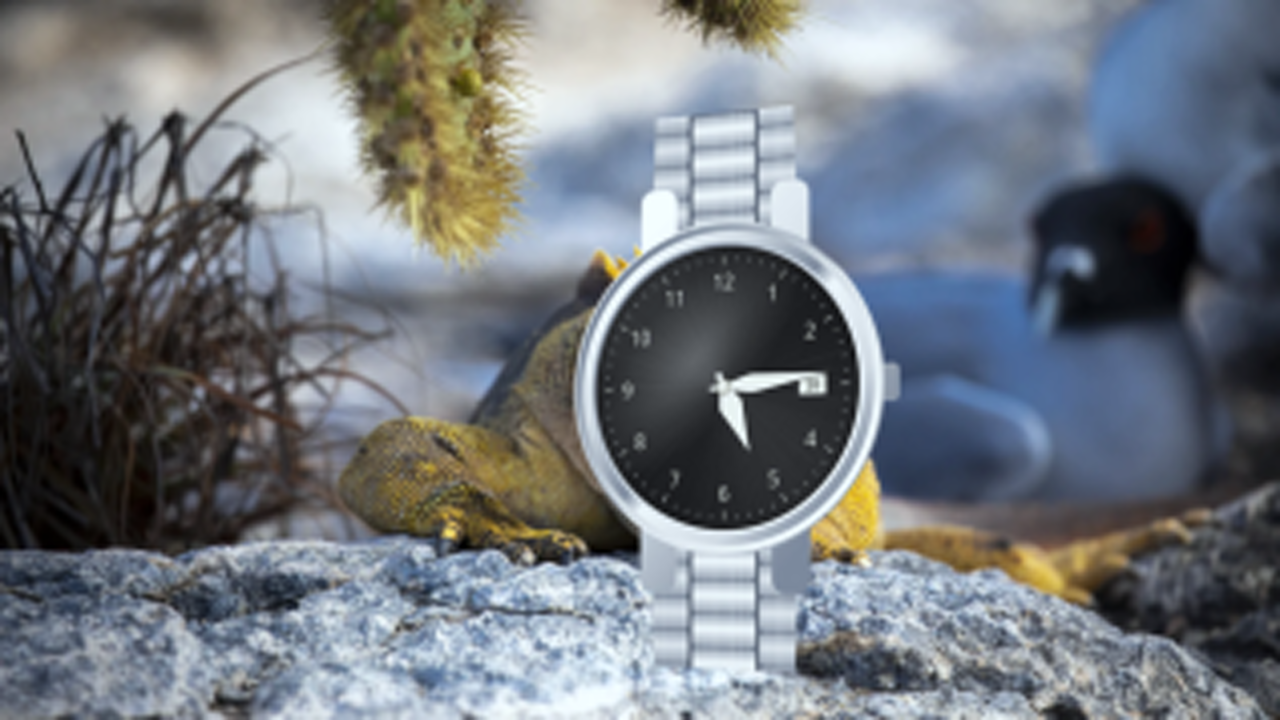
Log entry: 5,14
